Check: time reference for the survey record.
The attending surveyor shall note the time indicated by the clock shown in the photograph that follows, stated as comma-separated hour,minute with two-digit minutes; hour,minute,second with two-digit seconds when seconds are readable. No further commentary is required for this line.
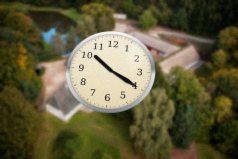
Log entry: 10,20
